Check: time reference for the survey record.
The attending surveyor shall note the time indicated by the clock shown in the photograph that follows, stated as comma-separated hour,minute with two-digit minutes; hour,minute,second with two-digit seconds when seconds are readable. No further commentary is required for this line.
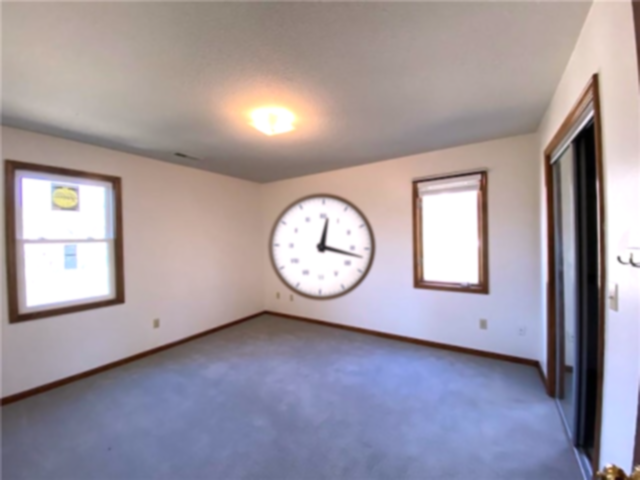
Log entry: 12,17
